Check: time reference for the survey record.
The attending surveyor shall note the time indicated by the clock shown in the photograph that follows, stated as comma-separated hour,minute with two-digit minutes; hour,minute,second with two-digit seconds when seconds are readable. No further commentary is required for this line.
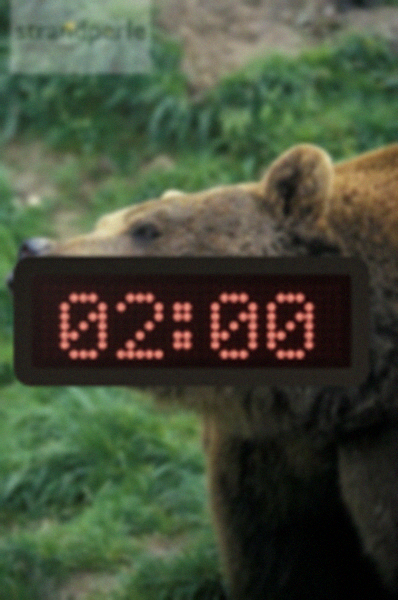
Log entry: 2,00
